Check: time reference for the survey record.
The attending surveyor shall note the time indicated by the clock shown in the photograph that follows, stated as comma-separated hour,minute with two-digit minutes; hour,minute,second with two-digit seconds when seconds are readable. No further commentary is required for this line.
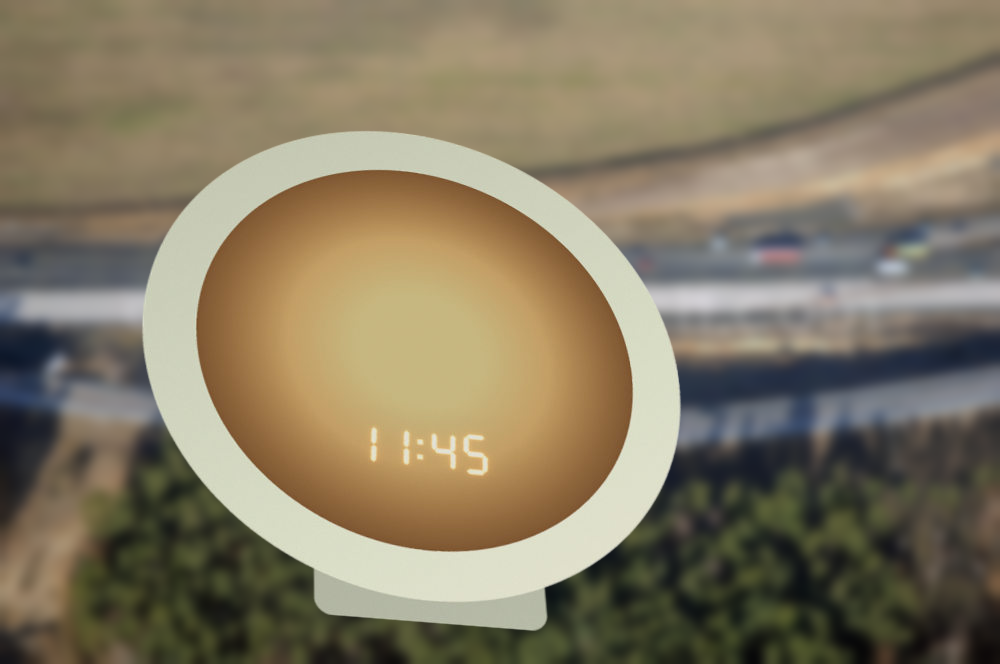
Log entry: 11,45
